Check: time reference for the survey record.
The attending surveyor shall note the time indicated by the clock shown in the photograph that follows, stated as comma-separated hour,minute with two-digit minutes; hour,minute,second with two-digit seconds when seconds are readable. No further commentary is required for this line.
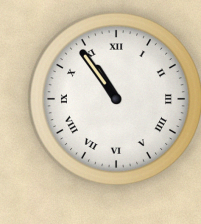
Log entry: 10,54
